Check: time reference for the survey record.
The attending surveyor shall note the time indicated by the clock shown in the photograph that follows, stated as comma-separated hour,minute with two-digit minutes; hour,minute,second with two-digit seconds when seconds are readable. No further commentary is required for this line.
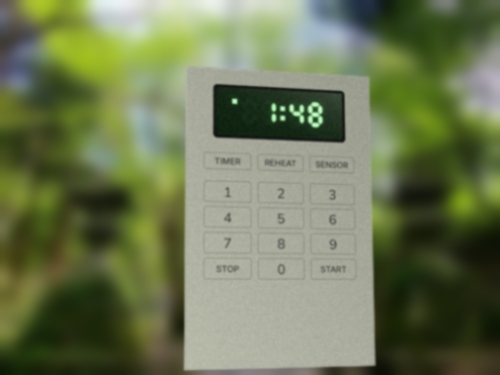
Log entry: 1,48
